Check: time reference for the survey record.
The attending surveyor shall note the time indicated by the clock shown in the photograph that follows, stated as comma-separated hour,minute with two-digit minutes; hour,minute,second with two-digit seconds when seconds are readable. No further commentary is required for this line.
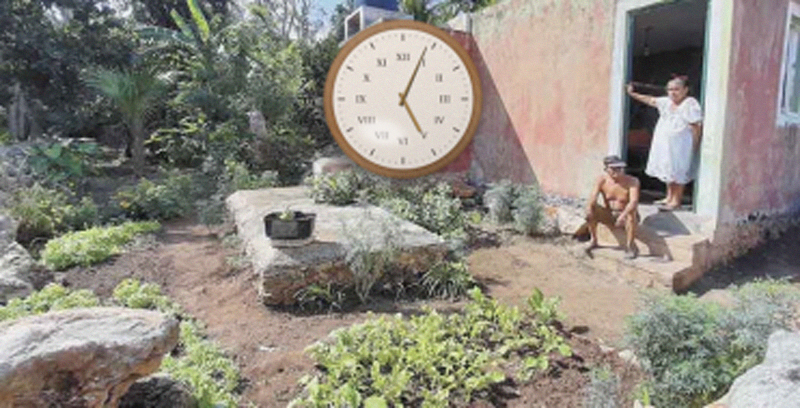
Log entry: 5,04
